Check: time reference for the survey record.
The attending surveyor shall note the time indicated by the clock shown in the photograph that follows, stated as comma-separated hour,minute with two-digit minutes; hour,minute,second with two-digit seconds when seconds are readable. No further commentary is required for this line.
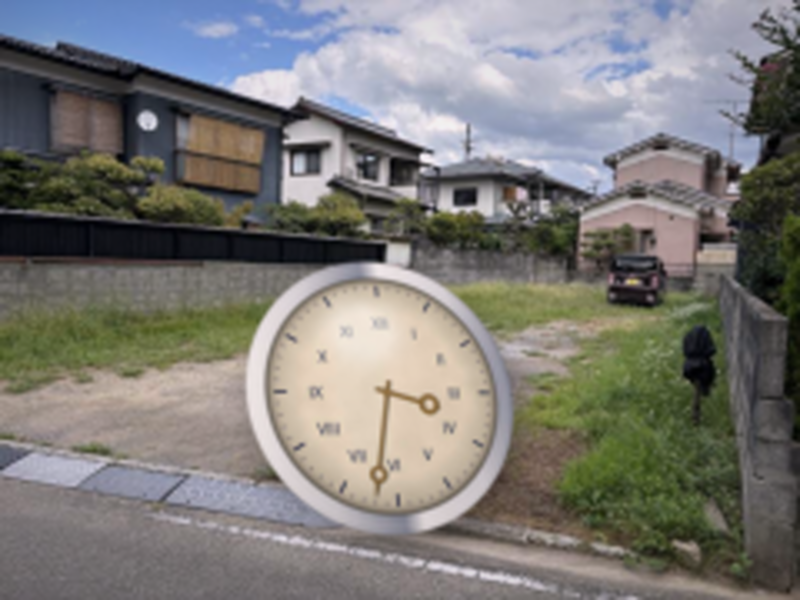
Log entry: 3,32
